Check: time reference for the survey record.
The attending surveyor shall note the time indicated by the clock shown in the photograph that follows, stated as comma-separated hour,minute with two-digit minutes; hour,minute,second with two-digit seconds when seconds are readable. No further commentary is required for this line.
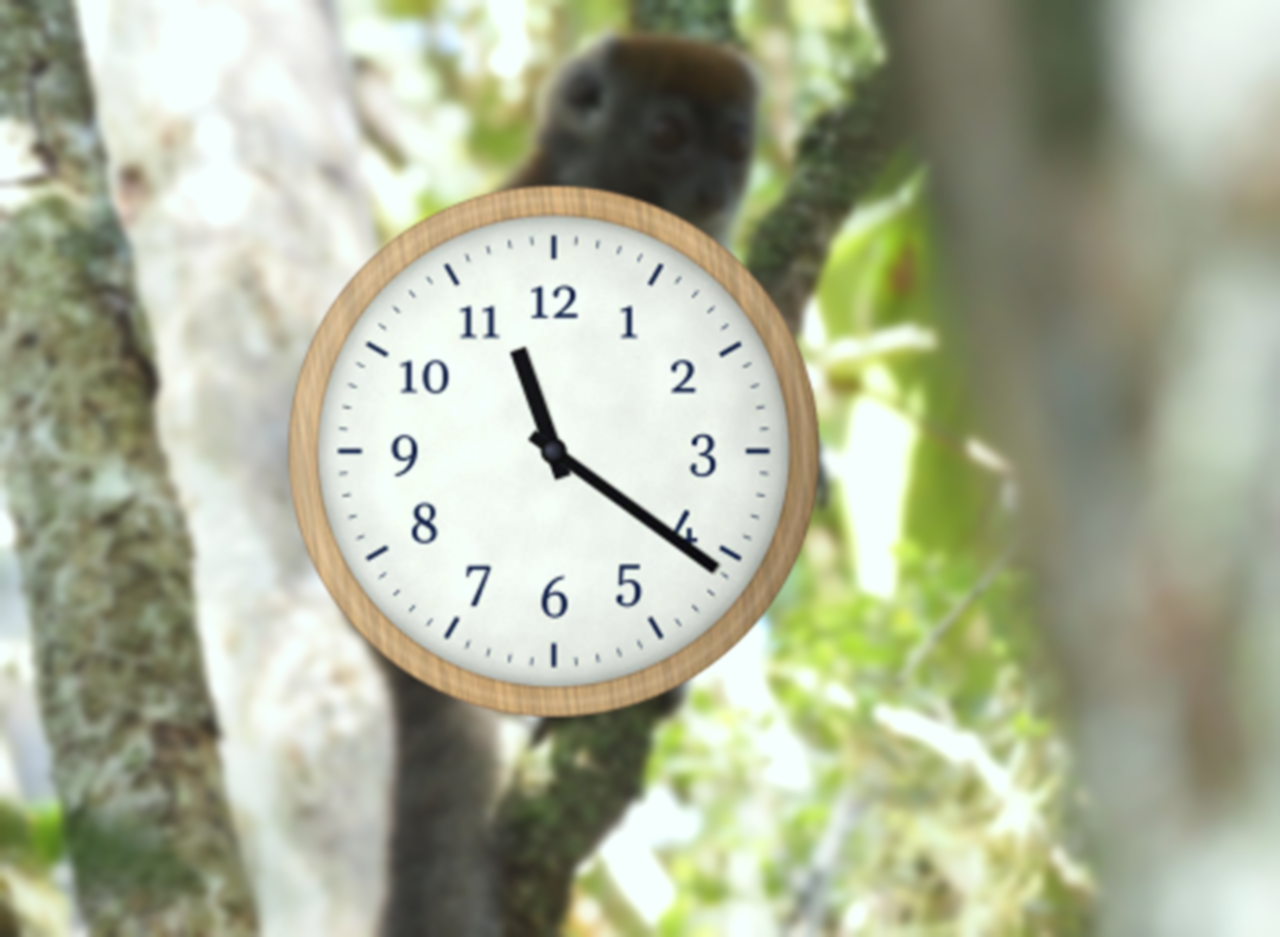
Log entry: 11,21
